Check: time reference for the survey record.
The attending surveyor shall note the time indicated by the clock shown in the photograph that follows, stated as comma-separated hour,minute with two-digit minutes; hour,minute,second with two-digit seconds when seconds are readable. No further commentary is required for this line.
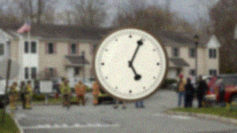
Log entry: 5,04
